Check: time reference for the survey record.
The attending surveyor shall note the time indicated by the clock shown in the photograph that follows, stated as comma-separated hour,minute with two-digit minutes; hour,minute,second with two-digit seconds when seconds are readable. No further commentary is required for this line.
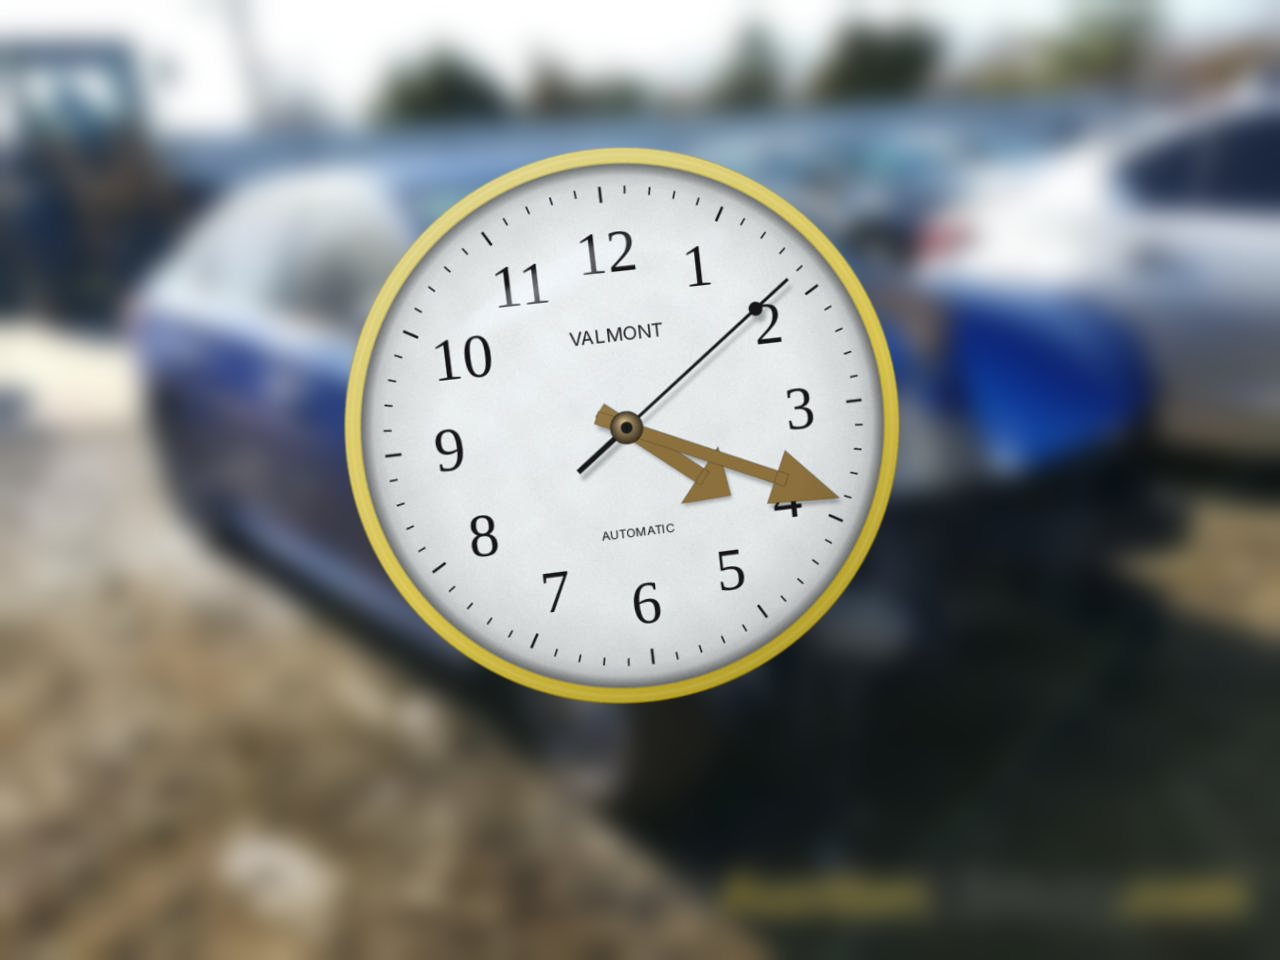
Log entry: 4,19,09
